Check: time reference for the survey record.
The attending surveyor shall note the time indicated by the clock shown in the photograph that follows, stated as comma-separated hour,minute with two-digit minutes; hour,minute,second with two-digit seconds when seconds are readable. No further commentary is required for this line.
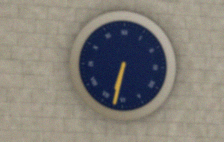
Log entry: 6,32
